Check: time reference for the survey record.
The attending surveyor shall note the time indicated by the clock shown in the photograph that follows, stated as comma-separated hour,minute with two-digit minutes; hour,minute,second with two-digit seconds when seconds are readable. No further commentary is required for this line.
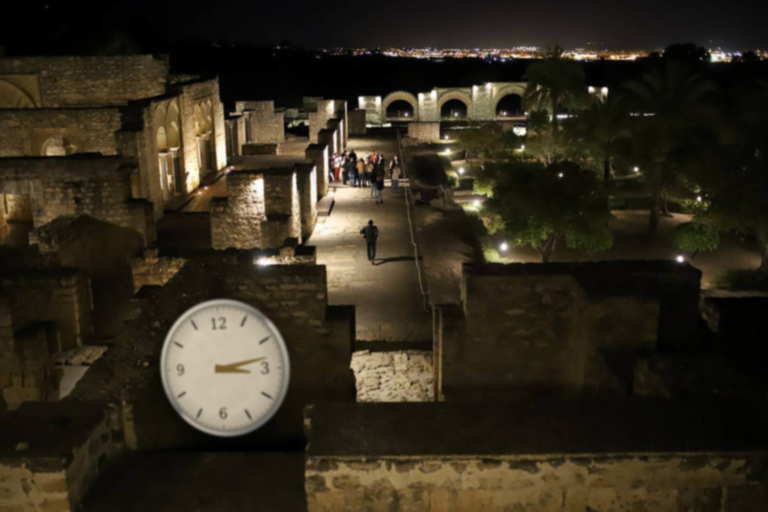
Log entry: 3,13
